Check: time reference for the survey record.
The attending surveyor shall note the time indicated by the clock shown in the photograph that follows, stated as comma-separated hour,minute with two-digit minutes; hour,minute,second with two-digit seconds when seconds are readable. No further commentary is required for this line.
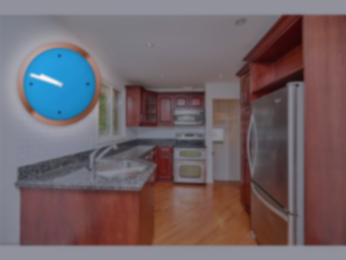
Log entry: 9,48
